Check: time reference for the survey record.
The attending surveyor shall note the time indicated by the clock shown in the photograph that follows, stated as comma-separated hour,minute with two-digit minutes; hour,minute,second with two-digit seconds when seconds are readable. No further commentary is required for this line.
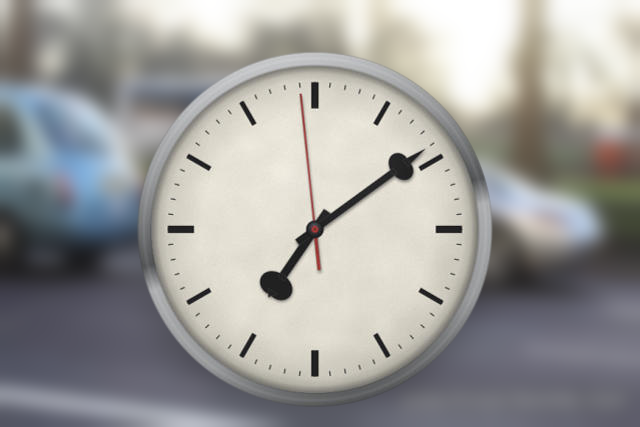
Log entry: 7,08,59
